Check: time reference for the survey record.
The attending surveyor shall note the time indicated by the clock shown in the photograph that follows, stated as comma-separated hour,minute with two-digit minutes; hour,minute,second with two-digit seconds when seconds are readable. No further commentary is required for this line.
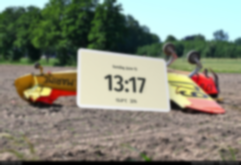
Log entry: 13,17
